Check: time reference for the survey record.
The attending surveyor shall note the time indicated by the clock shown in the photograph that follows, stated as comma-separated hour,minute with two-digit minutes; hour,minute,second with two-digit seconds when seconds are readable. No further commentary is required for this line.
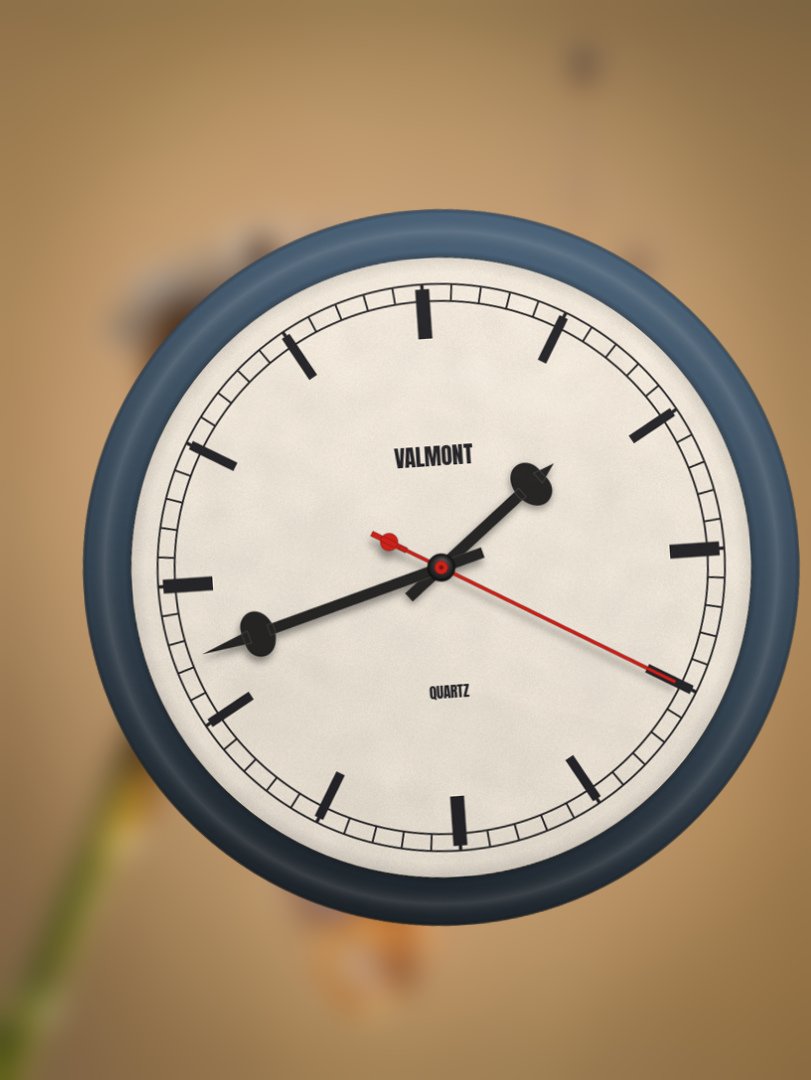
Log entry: 1,42,20
